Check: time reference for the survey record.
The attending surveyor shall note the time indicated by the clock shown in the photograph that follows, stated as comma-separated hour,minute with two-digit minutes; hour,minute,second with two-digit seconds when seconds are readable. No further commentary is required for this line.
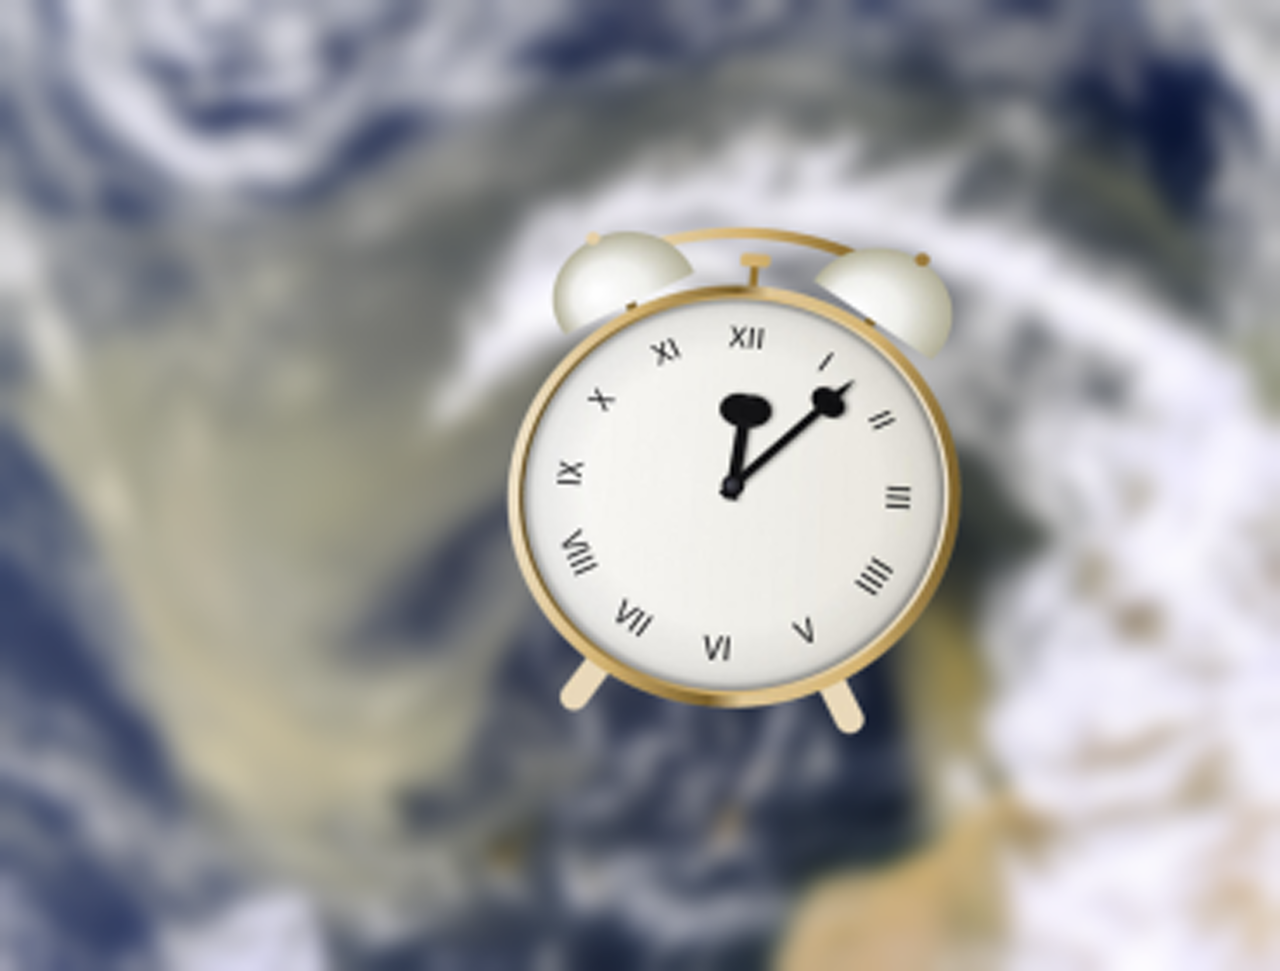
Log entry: 12,07
